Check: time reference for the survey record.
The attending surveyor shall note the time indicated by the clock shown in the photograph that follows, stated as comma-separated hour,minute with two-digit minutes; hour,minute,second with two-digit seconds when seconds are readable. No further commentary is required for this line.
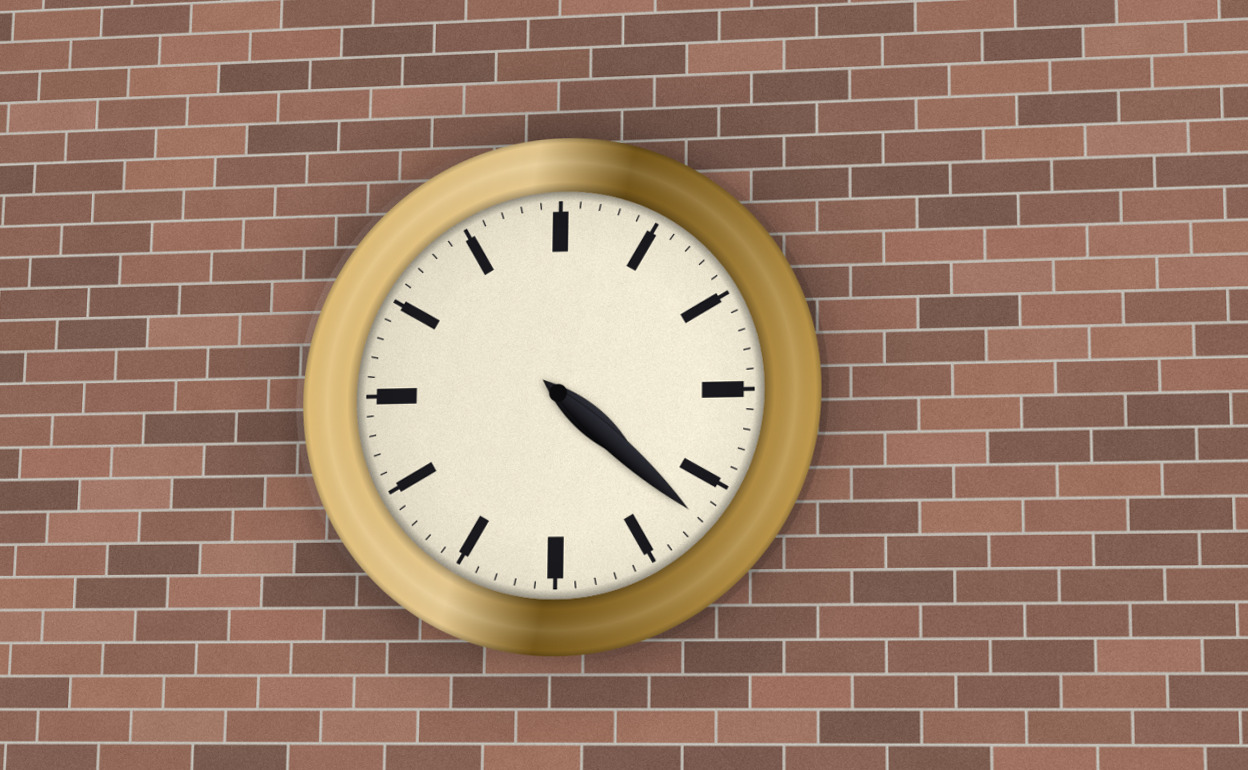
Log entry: 4,22
